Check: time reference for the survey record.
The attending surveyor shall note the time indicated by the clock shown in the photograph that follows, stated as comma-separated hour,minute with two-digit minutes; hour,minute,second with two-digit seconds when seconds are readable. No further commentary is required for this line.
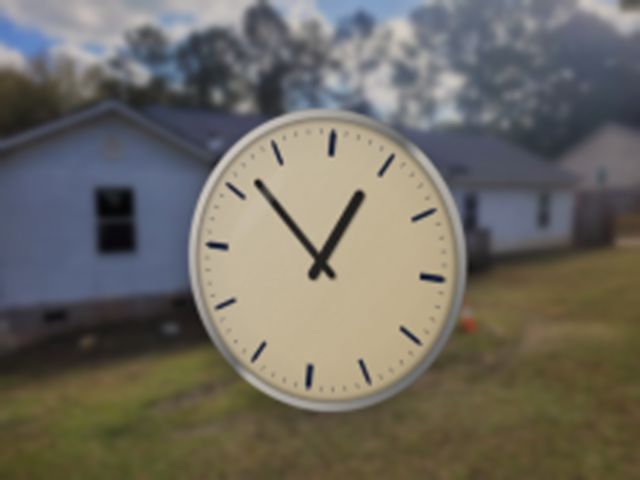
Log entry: 12,52
